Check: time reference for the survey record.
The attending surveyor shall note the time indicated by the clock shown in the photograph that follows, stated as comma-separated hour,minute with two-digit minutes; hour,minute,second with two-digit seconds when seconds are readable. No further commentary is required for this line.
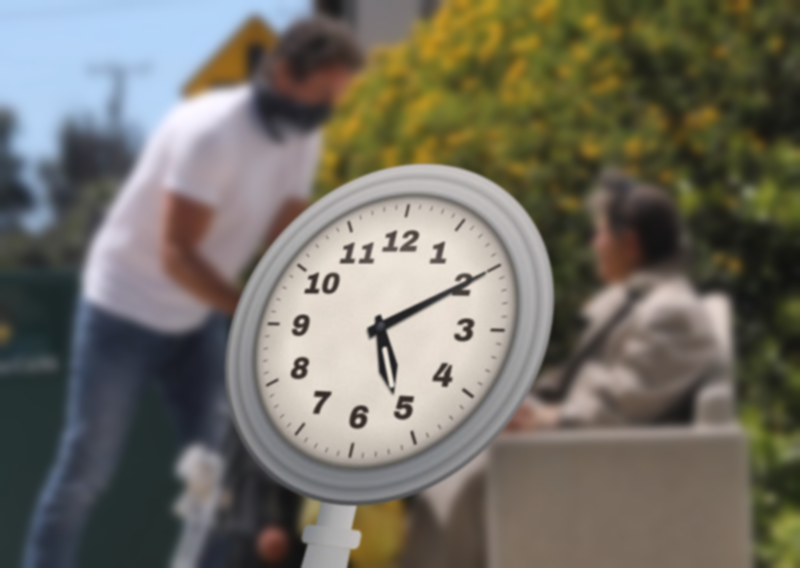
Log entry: 5,10
